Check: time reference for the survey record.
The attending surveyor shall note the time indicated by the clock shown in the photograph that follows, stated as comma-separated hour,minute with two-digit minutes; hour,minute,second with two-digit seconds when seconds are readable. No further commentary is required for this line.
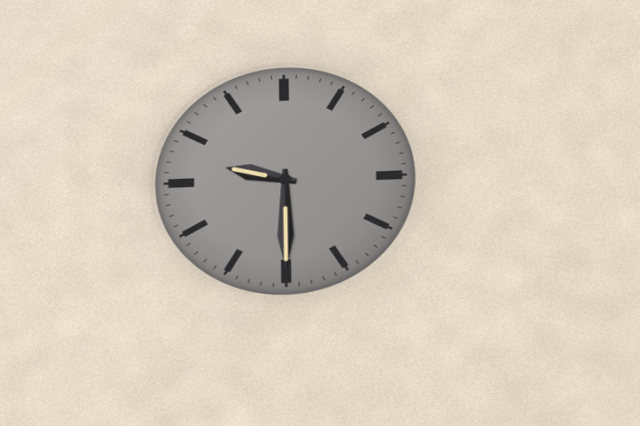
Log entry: 9,30
